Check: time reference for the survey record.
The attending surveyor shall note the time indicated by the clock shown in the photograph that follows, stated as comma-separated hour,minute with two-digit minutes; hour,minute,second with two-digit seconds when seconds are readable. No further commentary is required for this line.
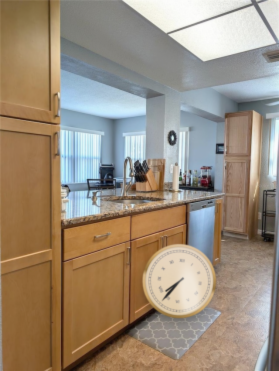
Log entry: 7,36
